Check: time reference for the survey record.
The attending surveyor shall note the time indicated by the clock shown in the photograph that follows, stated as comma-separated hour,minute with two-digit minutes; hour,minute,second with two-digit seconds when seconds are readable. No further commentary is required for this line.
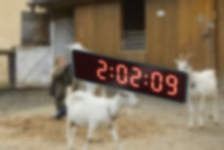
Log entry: 2,02,09
